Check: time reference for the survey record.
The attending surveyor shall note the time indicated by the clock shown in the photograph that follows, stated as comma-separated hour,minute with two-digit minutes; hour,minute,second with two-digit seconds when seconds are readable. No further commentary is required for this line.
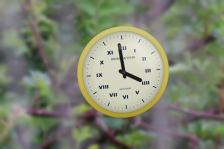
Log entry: 3,59
